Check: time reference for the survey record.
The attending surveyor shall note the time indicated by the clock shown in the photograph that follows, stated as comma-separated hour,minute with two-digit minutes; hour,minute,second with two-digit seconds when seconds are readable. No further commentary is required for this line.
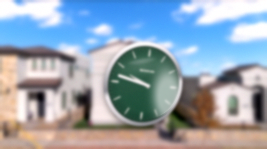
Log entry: 9,47
